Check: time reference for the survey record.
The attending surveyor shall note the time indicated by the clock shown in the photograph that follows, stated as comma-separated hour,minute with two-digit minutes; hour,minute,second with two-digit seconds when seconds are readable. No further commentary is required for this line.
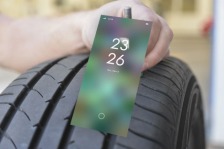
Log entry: 23,26
